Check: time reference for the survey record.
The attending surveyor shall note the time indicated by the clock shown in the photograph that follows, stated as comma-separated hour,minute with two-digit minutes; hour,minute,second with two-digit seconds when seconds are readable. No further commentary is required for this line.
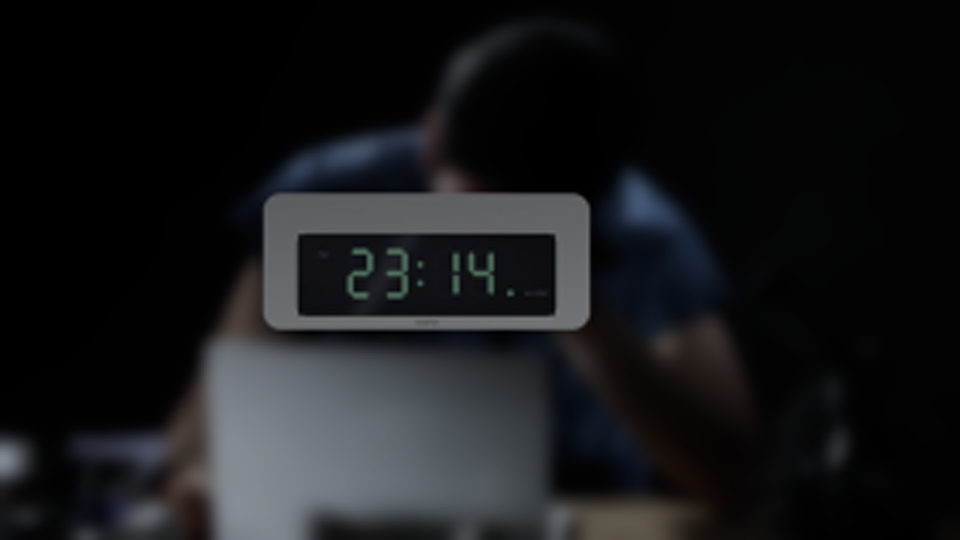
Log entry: 23,14
